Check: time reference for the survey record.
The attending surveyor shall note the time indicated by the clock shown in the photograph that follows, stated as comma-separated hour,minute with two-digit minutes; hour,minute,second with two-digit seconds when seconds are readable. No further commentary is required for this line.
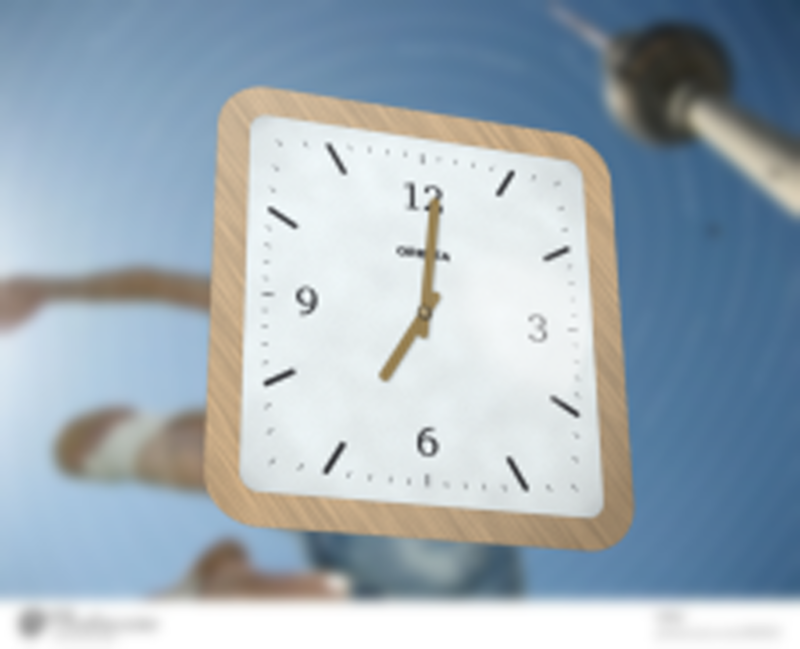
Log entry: 7,01
